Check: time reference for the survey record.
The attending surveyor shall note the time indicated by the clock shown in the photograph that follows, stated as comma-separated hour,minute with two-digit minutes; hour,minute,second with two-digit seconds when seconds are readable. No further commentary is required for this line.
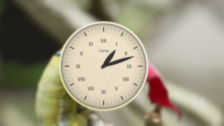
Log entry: 1,12
